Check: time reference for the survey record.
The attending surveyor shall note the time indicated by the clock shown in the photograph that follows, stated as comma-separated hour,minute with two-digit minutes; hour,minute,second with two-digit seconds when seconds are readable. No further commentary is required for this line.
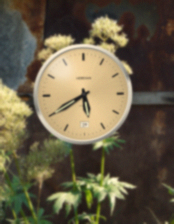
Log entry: 5,40
